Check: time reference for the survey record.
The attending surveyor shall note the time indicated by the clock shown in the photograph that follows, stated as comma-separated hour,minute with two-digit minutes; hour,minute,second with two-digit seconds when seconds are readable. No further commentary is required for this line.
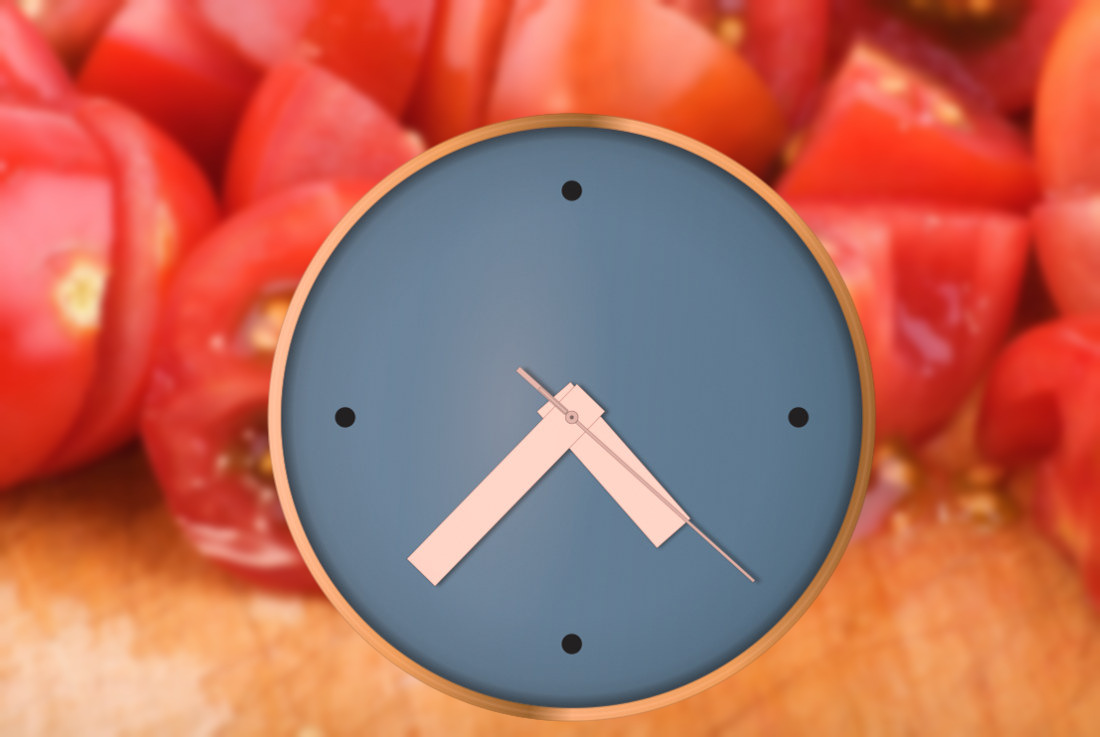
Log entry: 4,37,22
